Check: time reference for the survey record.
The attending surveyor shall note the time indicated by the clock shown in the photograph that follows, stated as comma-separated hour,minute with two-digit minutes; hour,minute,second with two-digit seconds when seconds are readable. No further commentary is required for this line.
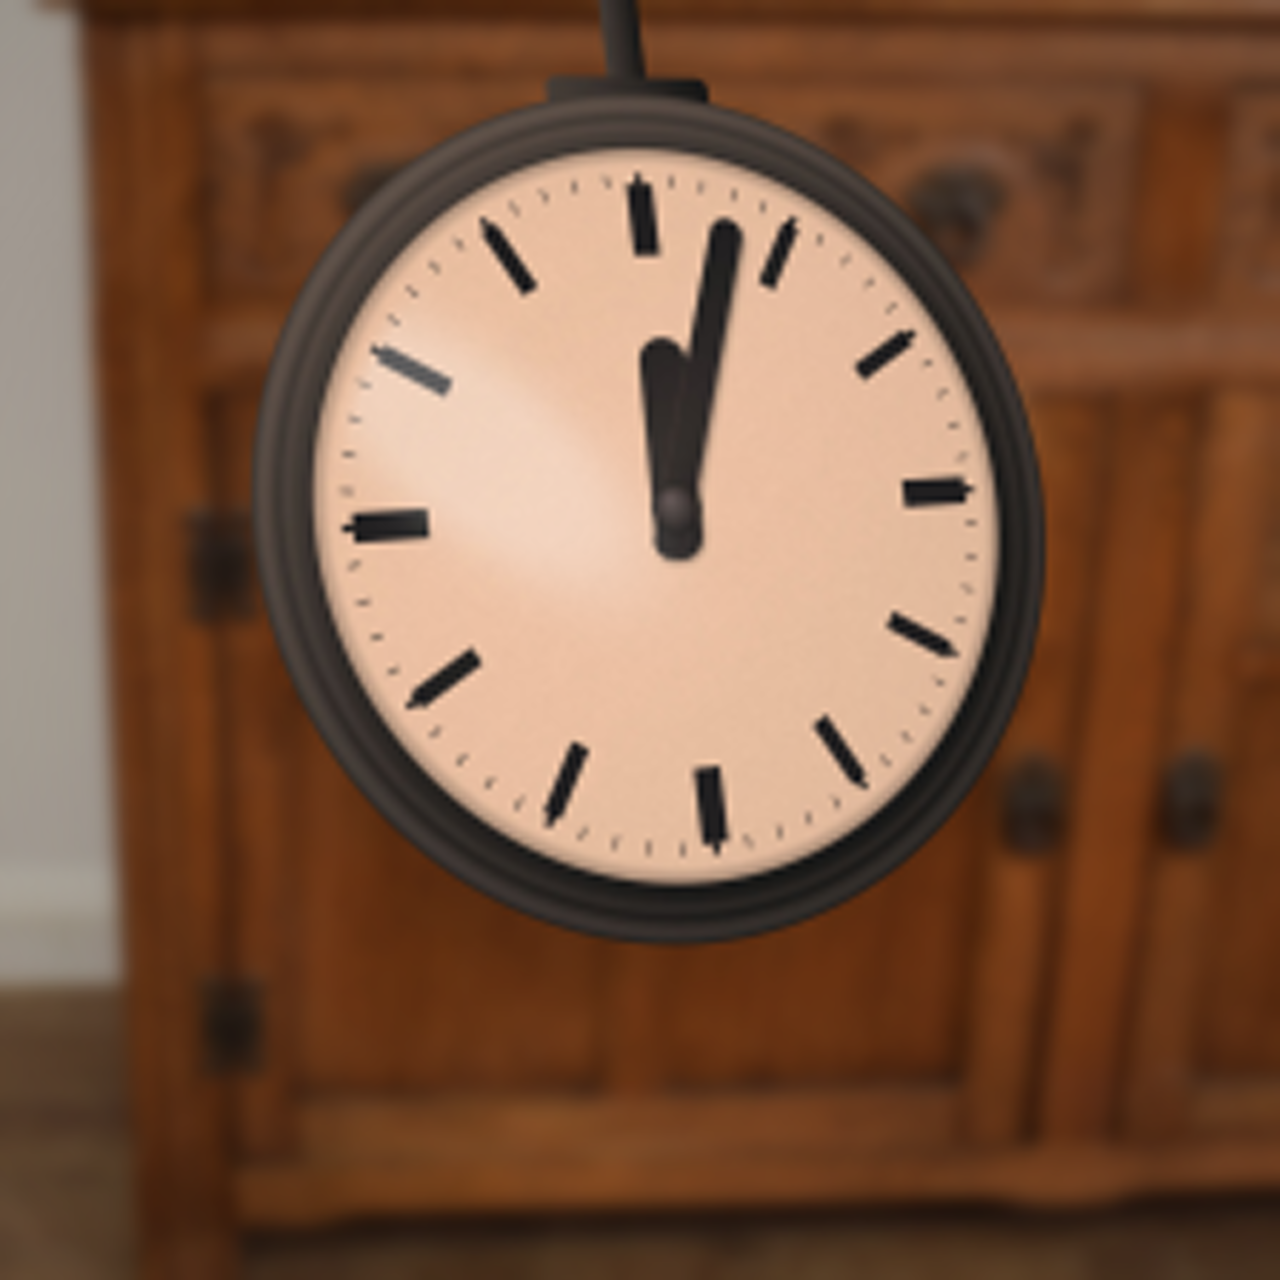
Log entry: 12,03
